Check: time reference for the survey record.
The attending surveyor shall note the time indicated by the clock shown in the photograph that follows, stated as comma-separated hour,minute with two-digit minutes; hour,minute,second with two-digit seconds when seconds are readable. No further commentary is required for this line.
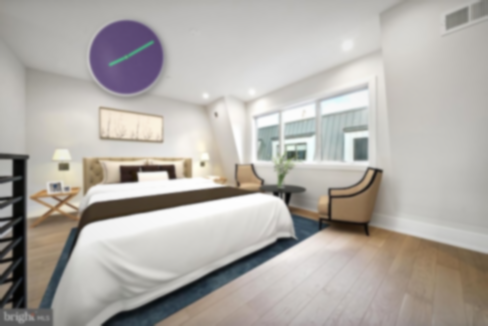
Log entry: 8,10
